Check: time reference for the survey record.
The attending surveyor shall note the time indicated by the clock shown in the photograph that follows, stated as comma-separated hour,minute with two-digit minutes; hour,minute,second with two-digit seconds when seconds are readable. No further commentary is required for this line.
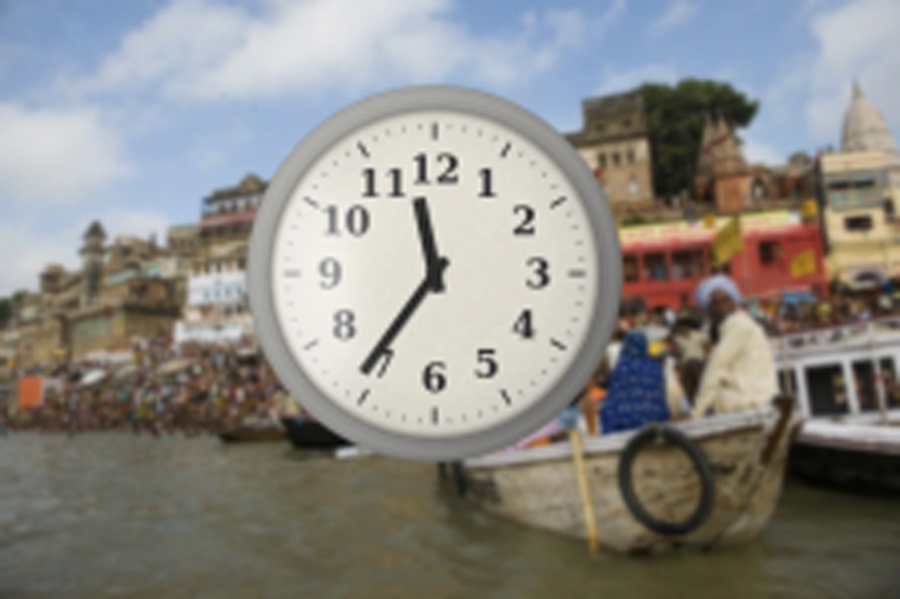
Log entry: 11,36
